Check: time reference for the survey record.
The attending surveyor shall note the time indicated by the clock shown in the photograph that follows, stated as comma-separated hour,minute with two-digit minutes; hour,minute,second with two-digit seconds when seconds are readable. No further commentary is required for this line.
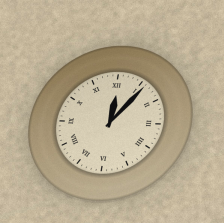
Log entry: 12,06
